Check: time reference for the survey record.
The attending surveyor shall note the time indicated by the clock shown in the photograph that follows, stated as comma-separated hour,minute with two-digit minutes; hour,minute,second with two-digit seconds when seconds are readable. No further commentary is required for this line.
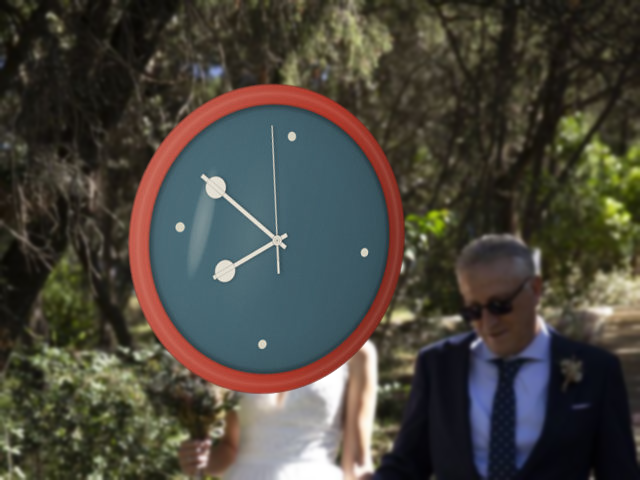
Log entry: 7,49,58
